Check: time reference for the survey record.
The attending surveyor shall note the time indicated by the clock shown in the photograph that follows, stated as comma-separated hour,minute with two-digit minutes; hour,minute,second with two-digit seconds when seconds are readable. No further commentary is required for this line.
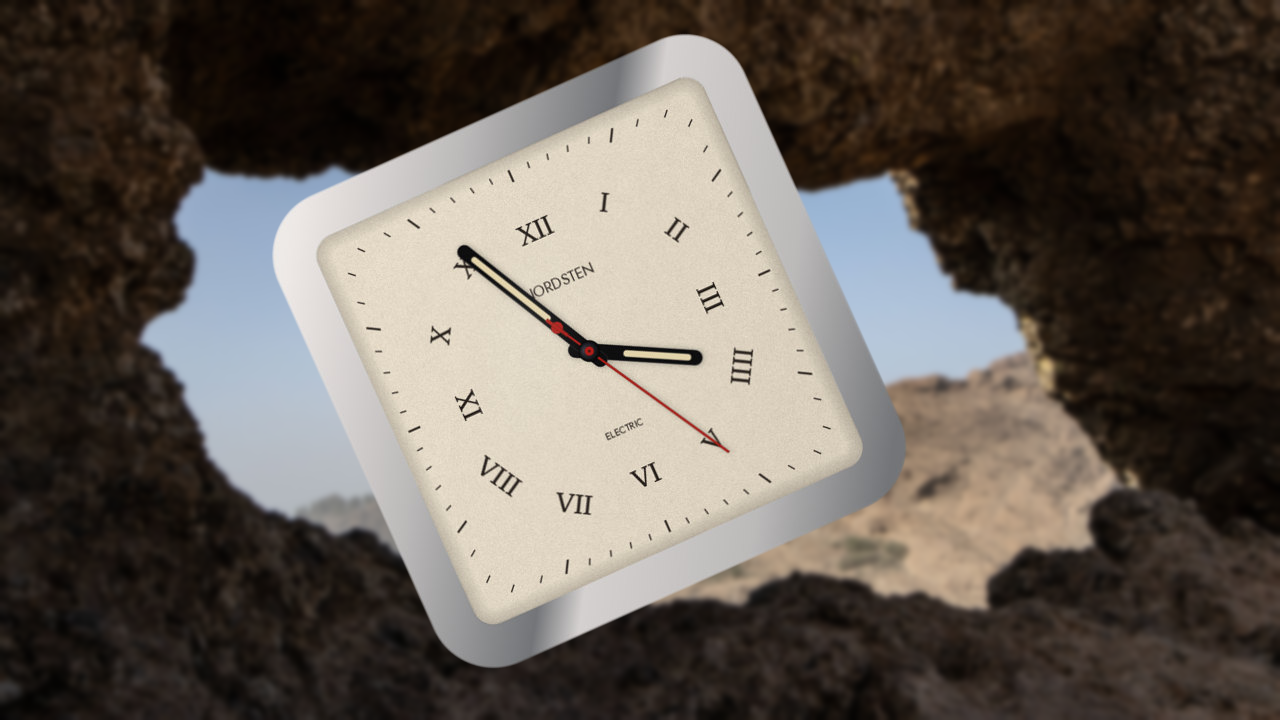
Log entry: 3,55,25
